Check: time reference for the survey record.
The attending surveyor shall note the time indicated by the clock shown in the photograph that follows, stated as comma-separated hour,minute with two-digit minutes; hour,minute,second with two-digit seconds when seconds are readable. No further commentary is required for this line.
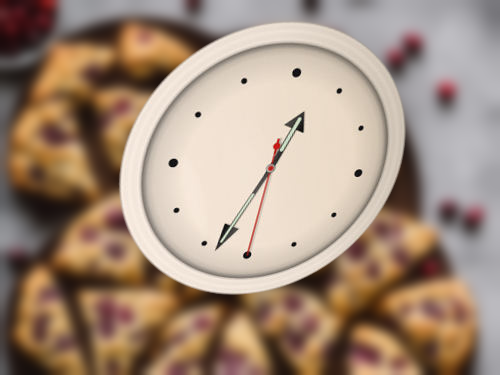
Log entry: 12,33,30
